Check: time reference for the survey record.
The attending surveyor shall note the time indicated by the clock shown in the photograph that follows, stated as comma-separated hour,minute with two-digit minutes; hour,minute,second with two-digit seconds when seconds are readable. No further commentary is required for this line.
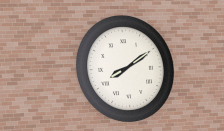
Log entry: 8,10
